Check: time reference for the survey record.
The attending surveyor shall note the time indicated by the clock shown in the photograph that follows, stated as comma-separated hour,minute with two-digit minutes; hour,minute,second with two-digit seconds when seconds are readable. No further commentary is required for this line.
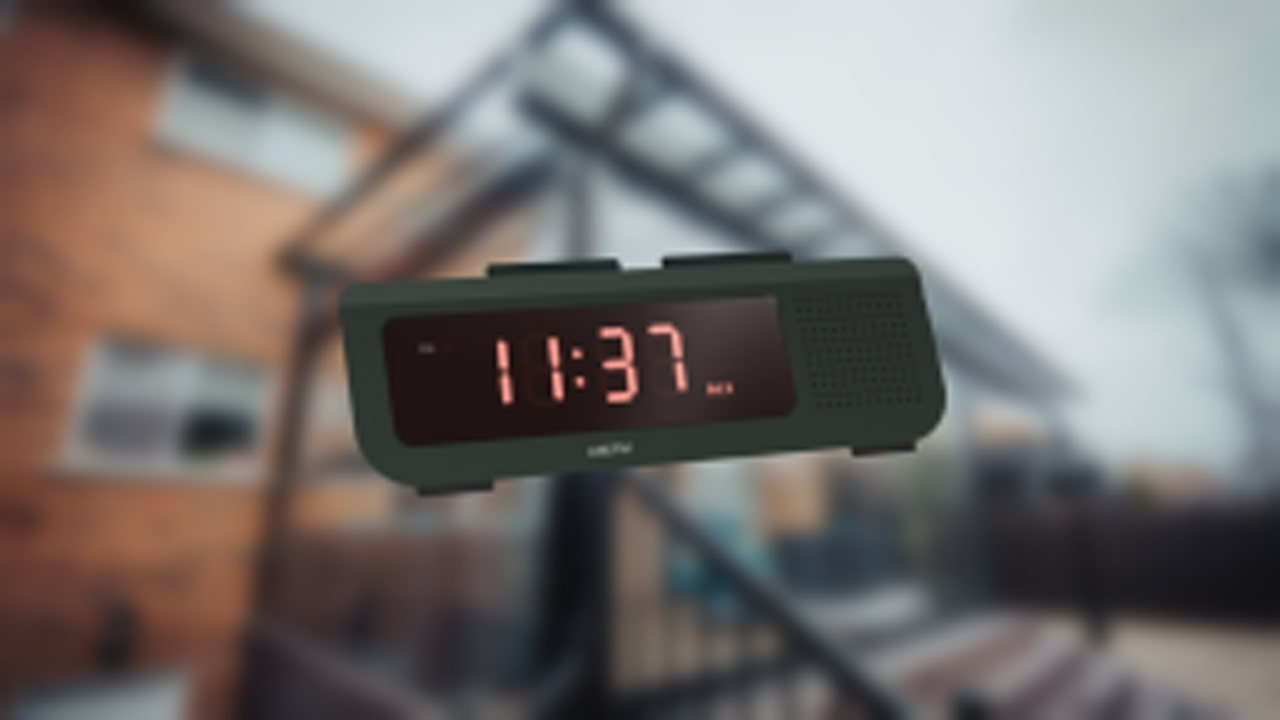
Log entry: 11,37
